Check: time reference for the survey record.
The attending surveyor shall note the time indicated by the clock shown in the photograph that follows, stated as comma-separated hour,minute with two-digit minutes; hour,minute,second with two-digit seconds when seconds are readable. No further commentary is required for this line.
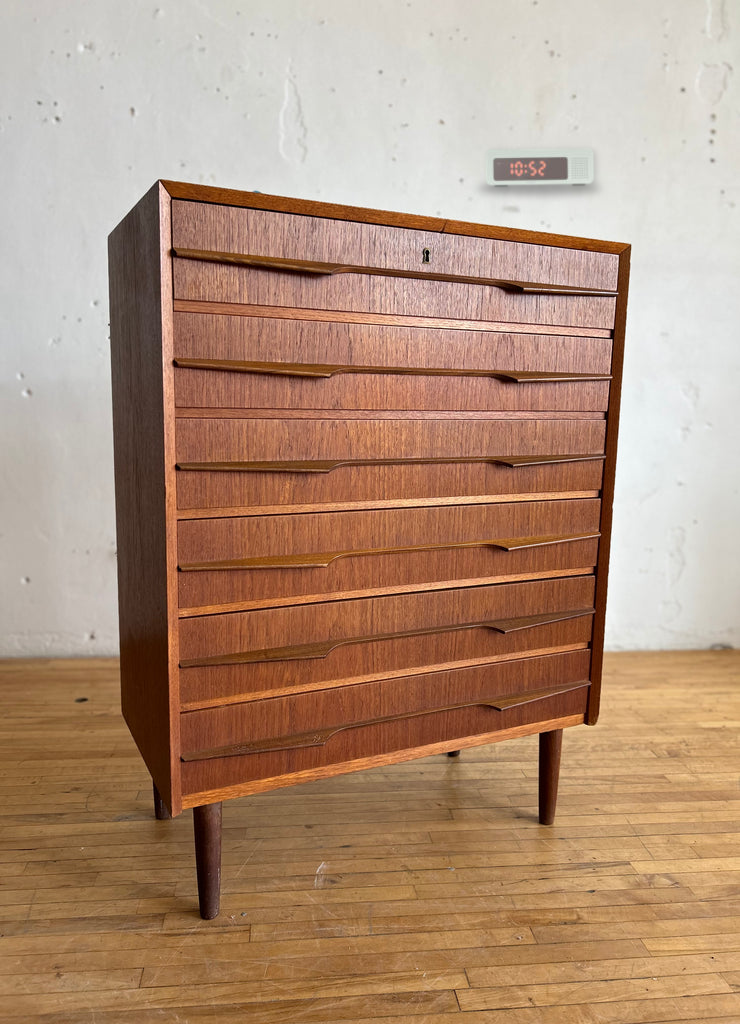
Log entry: 10,52
